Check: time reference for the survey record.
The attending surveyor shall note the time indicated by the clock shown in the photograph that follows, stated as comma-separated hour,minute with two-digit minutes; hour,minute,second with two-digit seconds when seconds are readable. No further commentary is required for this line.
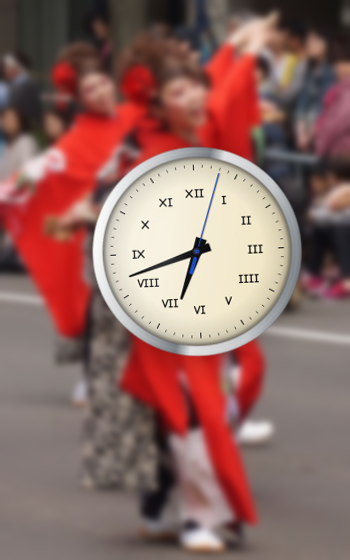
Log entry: 6,42,03
